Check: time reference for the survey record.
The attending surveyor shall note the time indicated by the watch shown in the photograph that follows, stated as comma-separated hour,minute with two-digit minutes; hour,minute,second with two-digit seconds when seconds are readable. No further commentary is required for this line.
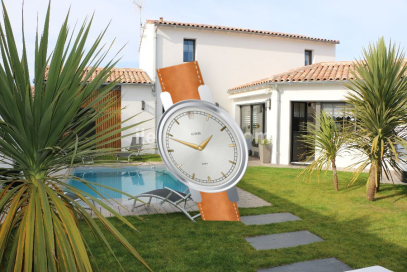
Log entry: 1,49
